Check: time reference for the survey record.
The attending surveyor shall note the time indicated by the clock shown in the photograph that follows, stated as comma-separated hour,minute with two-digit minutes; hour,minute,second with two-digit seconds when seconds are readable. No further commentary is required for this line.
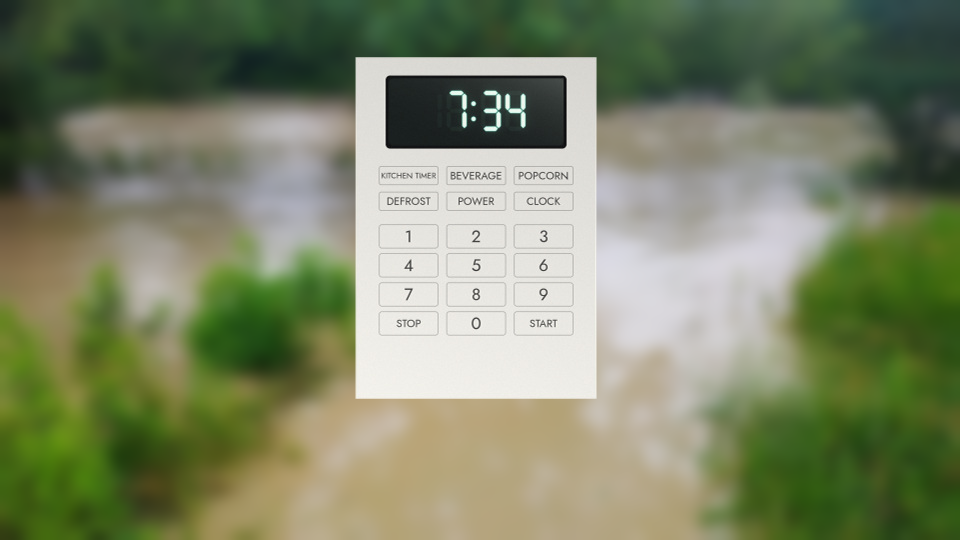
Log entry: 7,34
